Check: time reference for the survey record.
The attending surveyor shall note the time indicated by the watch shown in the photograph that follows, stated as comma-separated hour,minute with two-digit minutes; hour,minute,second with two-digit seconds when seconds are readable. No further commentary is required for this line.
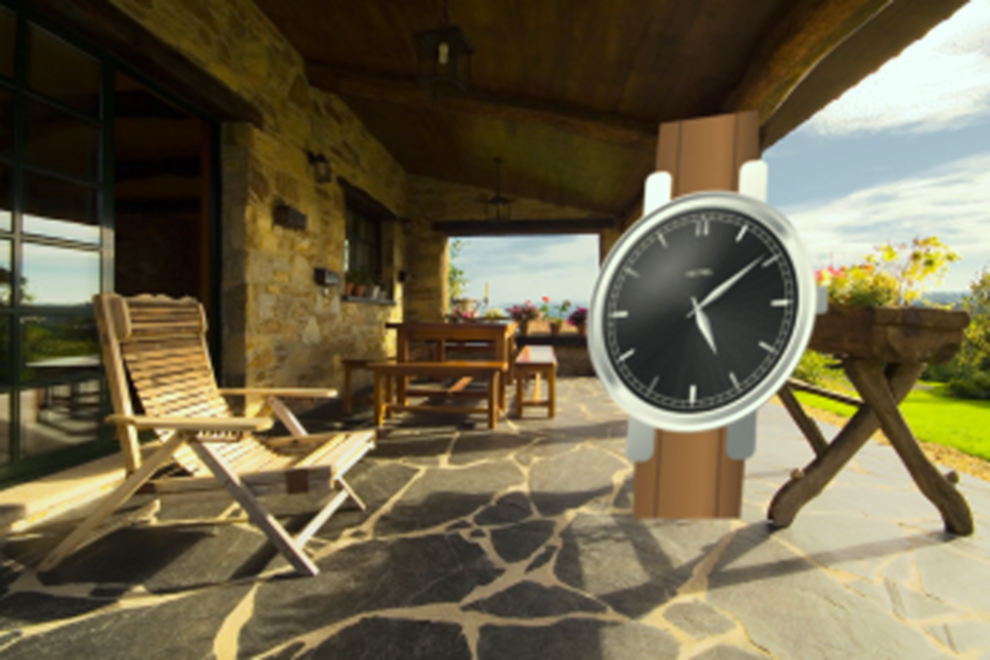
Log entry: 5,09
